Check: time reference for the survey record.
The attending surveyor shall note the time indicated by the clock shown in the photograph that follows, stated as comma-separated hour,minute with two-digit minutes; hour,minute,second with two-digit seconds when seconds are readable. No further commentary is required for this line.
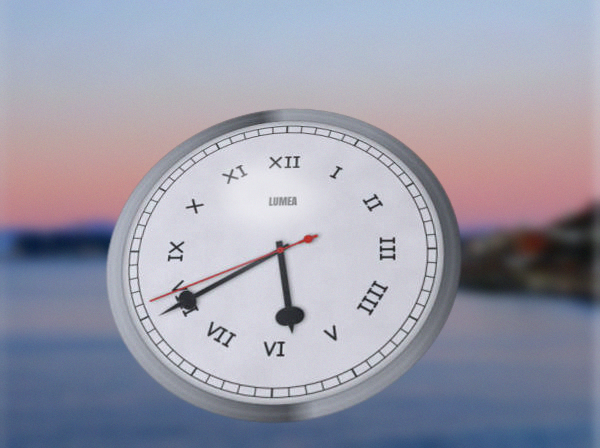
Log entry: 5,39,41
